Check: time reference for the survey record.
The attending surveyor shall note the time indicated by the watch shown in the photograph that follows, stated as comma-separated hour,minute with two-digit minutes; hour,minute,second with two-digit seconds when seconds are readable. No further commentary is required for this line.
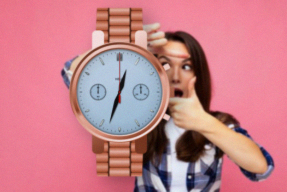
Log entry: 12,33
